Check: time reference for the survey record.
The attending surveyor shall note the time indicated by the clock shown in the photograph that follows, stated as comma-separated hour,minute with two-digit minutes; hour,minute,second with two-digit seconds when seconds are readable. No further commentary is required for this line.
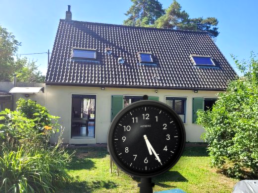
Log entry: 5,25
